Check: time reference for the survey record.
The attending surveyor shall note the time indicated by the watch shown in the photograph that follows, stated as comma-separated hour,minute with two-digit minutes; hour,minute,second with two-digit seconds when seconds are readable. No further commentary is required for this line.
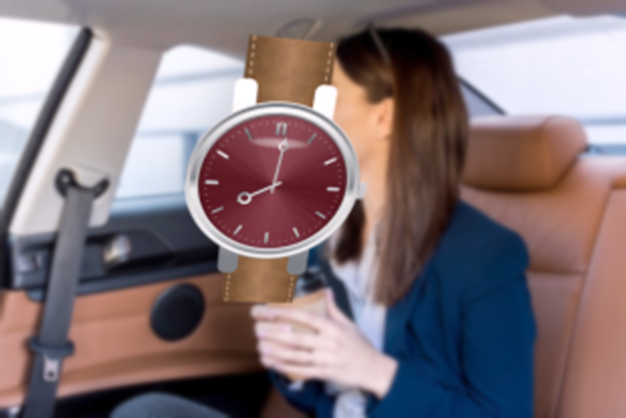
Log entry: 8,01
